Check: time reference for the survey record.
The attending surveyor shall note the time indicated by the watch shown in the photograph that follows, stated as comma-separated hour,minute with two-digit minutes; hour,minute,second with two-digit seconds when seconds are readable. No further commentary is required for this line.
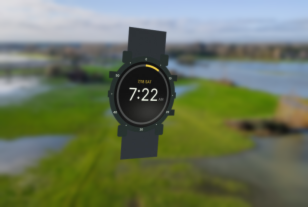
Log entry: 7,22
